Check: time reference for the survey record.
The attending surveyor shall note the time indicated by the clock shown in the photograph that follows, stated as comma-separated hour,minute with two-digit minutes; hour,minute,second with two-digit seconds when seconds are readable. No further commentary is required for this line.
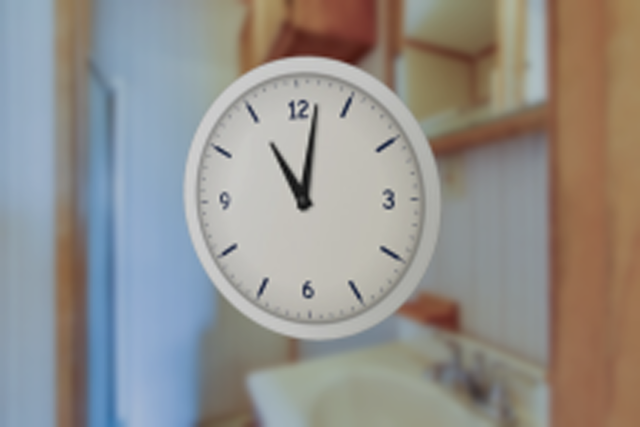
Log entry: 11,02
